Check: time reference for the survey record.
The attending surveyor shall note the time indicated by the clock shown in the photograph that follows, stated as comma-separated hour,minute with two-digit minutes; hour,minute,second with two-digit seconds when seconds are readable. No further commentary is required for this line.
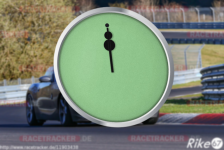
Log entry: 12,00
